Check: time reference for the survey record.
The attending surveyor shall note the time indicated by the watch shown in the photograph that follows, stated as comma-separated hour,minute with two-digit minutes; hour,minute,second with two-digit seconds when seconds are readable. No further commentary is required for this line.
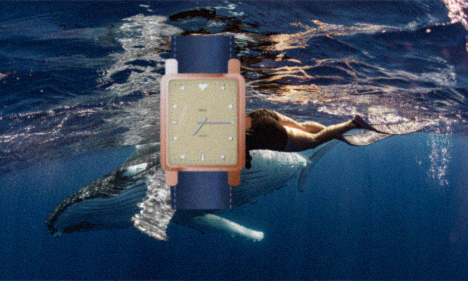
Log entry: 7,15
